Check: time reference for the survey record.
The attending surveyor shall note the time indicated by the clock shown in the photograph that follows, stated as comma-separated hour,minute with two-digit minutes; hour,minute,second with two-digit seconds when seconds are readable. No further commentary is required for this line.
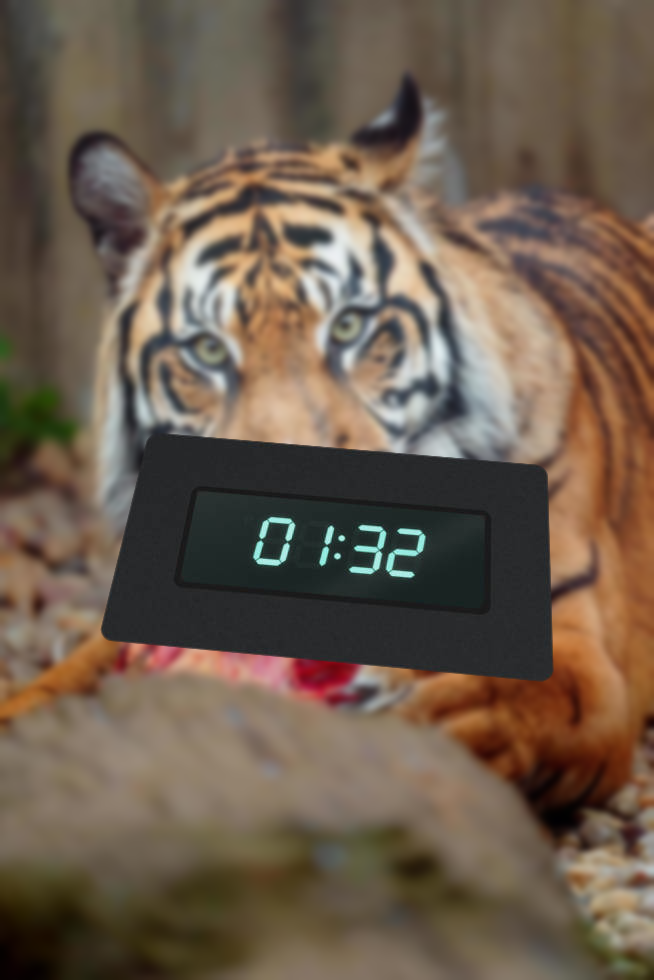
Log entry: 1,32
